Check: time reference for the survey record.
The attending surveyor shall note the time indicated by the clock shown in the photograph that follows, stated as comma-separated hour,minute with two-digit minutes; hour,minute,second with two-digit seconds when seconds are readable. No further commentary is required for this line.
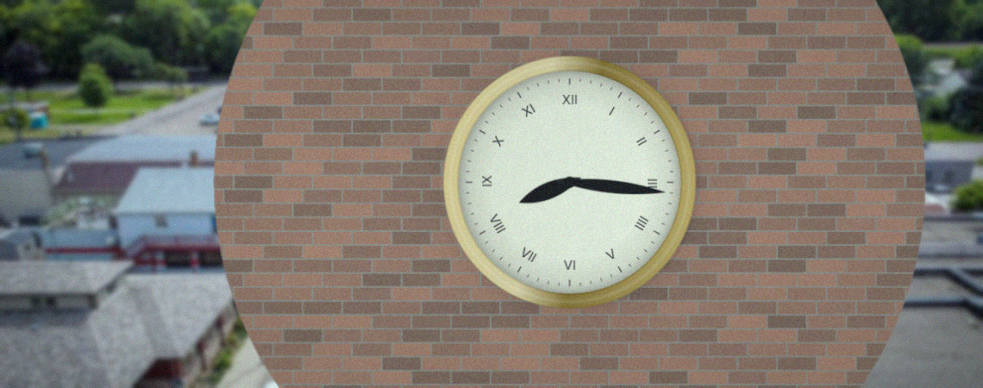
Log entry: 8,16
